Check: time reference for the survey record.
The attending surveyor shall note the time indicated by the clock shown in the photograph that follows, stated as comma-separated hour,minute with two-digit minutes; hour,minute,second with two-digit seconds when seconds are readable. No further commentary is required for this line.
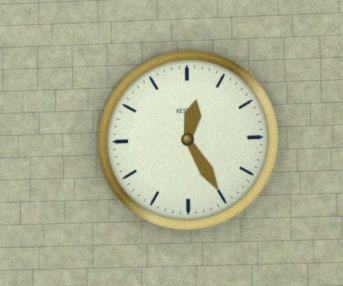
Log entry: 12,25
